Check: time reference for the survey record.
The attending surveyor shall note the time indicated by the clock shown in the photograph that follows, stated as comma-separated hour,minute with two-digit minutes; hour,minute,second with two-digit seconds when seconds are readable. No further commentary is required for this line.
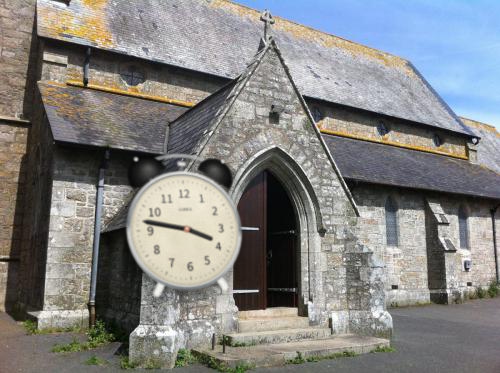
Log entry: 3,47
